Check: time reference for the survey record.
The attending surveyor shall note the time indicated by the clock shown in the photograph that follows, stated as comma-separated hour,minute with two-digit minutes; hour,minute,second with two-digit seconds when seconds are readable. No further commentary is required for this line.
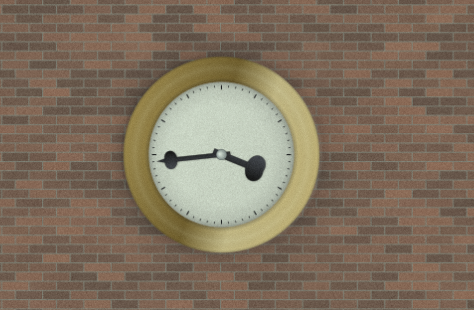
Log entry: 3,44
